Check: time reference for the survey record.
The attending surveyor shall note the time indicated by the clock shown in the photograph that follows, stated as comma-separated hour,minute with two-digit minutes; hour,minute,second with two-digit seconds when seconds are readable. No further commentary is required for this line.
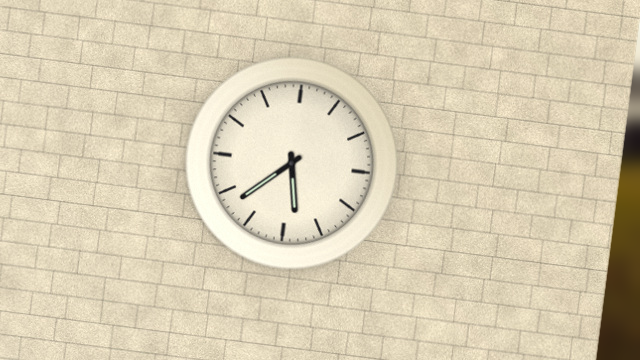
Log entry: 5,38
